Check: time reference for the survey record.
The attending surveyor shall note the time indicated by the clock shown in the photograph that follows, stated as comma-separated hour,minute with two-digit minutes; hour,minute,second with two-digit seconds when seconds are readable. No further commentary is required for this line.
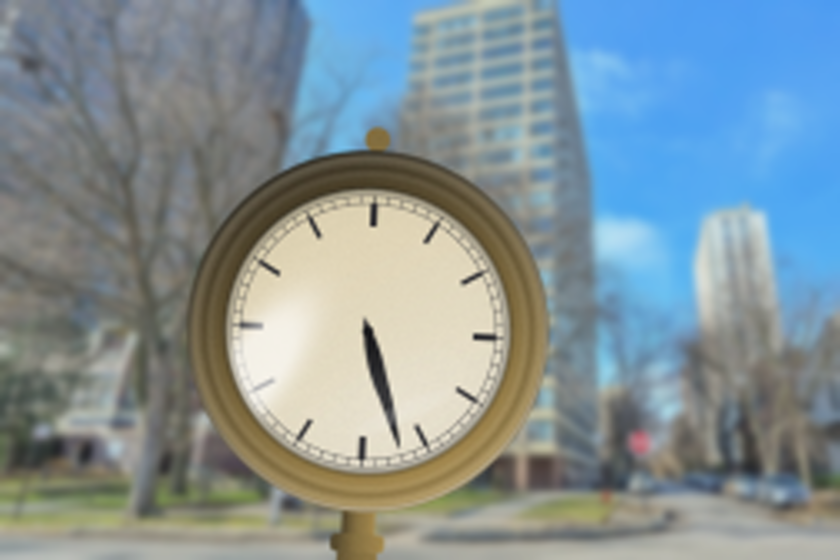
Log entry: 5,27
